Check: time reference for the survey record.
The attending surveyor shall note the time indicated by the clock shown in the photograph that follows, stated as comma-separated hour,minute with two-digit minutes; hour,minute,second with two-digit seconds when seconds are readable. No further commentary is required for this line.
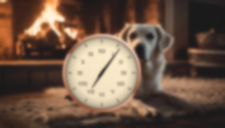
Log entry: 7,06
